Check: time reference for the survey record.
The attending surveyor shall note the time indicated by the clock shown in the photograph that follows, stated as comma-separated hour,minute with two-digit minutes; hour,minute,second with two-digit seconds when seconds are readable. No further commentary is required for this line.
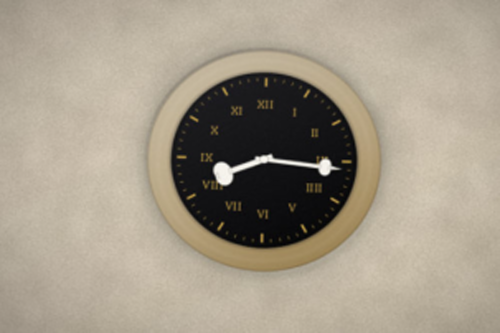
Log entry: 8,16
